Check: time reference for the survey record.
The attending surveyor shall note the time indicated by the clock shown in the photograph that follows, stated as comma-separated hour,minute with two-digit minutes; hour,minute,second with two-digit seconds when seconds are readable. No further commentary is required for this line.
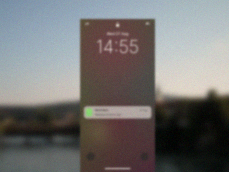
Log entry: 14,55
